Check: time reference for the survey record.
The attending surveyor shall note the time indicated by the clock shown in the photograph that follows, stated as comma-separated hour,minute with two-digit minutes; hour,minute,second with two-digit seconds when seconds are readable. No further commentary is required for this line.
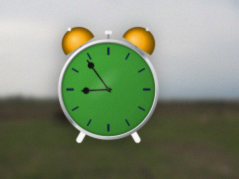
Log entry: 8,54
